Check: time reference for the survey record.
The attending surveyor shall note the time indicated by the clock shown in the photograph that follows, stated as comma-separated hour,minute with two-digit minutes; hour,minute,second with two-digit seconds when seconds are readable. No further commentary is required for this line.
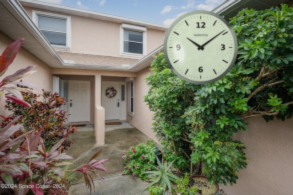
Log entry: 10,09
